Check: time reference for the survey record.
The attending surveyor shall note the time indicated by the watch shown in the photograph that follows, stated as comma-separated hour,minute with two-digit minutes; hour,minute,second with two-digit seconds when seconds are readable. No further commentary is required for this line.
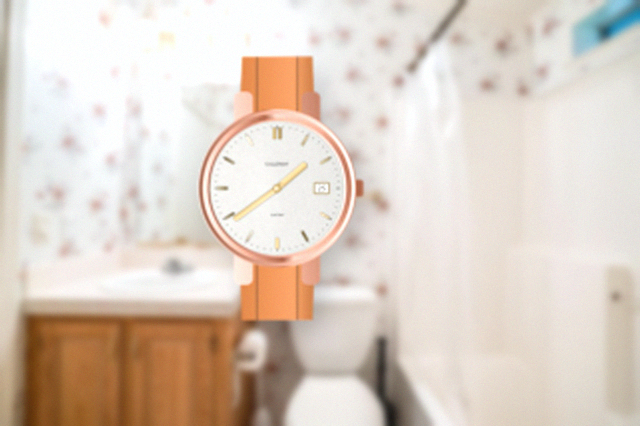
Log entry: 1,39
